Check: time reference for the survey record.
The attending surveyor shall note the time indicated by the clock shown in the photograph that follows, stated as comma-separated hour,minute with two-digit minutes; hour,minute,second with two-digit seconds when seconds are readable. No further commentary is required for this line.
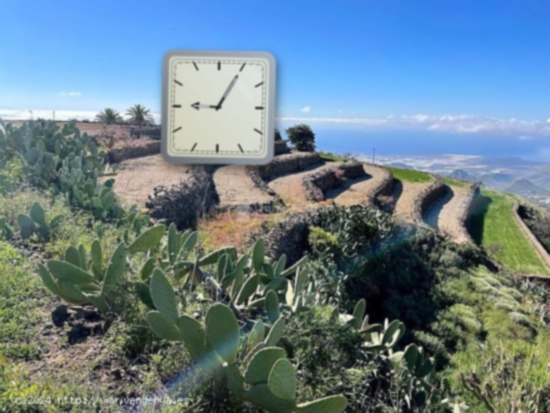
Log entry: 9,05
